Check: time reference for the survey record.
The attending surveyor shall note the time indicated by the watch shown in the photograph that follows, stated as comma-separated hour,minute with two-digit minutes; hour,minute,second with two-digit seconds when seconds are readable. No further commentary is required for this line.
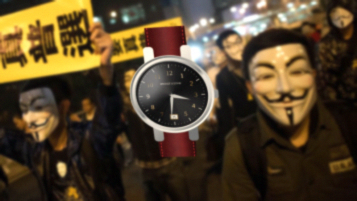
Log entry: 3,31
